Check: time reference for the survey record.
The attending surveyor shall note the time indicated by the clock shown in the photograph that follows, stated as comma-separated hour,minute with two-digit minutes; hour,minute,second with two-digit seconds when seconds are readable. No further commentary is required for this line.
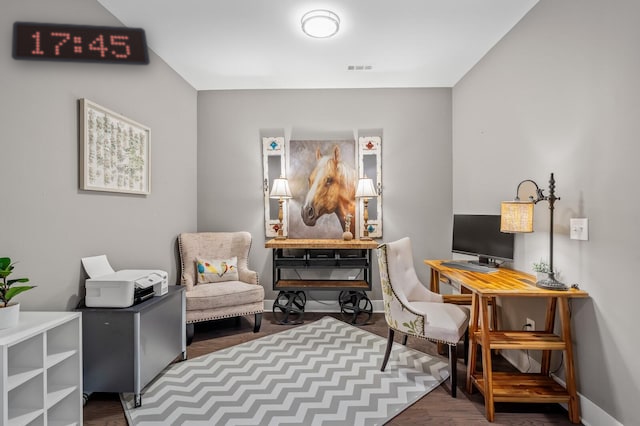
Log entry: 17,45
